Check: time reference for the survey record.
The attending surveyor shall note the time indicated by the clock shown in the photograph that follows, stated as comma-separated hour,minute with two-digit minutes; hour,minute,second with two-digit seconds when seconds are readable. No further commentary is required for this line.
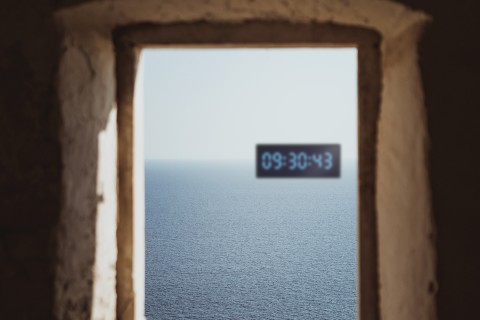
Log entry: 9,30,43
